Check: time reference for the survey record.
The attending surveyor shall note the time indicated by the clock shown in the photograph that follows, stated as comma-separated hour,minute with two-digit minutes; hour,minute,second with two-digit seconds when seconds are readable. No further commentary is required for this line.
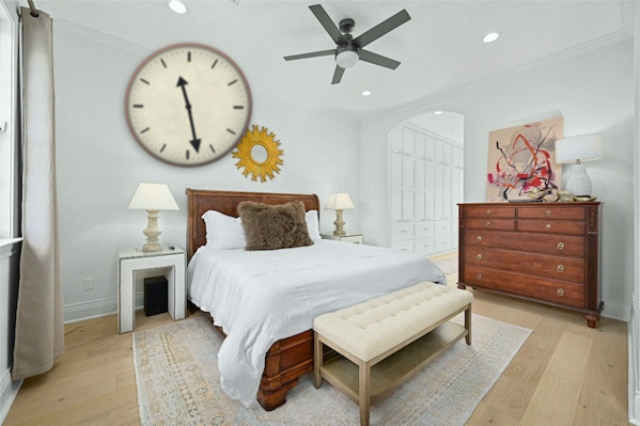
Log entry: 11,28
